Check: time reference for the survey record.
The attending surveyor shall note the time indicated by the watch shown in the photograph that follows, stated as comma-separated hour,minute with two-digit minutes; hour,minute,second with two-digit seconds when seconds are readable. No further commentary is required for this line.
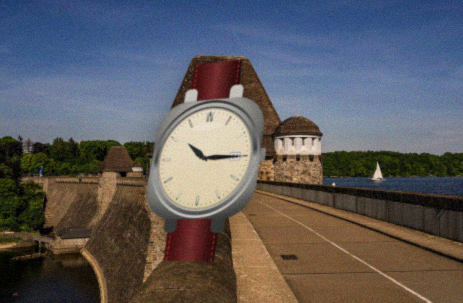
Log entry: 10,15
